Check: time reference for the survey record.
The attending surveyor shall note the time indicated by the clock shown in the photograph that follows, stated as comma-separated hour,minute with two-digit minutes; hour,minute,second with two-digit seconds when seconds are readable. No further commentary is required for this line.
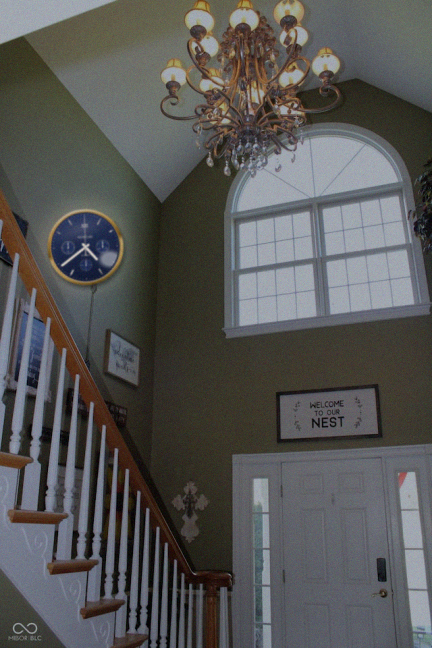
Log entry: 4,39
